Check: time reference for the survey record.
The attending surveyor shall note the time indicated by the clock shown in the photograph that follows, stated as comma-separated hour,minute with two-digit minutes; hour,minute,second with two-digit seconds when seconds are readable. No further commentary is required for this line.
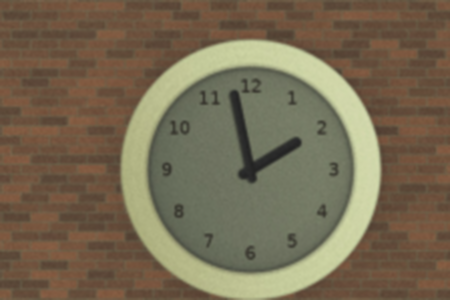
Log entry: 1,58
